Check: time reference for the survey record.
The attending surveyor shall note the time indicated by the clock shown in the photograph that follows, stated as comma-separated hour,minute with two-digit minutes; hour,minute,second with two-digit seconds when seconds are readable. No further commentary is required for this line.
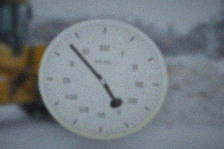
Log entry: 4,53
